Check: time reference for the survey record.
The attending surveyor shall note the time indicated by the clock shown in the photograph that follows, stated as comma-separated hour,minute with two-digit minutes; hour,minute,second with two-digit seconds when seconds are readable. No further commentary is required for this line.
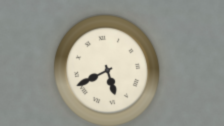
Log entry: 5,42
